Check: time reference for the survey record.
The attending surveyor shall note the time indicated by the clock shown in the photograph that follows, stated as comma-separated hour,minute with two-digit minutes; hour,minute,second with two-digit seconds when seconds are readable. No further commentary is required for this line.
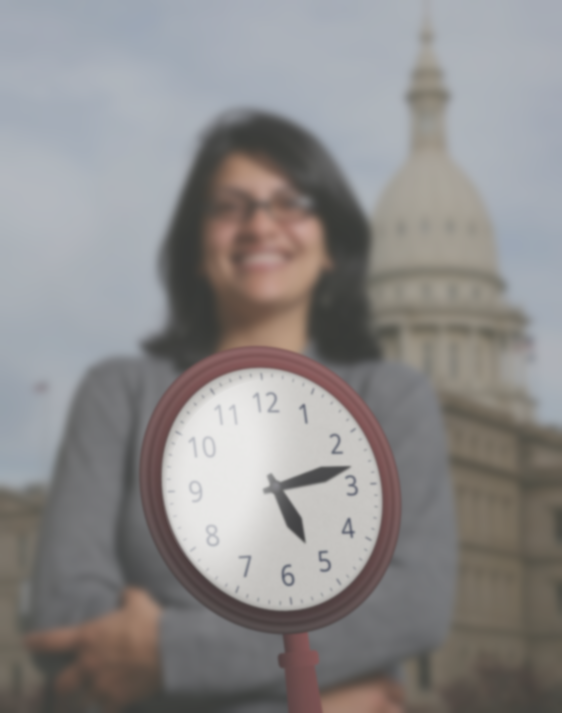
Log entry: 5,13
